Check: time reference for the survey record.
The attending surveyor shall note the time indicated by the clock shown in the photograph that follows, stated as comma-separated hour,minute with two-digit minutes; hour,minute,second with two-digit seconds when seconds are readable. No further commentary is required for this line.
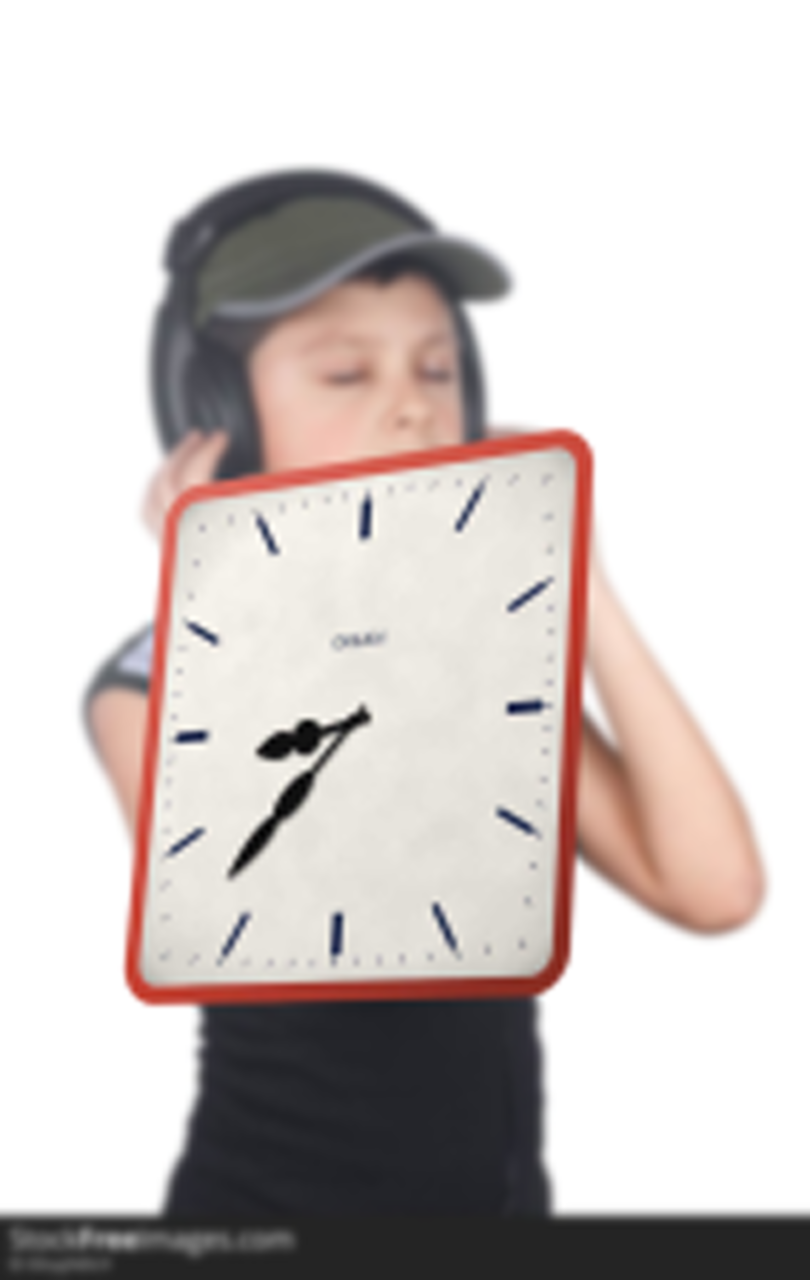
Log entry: 8,37
